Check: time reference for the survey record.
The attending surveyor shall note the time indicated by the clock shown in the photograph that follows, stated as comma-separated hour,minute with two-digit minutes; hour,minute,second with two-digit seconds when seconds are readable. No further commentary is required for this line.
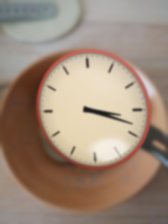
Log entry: 3,18
